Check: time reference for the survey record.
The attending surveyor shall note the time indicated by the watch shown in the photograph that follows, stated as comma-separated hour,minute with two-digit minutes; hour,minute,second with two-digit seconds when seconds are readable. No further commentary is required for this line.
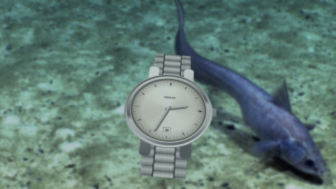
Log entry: 2,34
